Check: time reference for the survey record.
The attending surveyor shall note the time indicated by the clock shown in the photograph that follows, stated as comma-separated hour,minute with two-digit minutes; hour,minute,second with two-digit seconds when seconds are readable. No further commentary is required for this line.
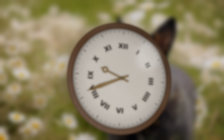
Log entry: 9,41
